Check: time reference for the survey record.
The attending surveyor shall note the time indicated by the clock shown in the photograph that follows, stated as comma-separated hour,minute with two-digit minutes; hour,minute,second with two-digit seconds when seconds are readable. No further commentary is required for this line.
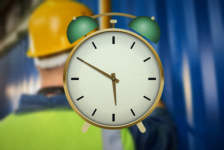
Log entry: 5,50
